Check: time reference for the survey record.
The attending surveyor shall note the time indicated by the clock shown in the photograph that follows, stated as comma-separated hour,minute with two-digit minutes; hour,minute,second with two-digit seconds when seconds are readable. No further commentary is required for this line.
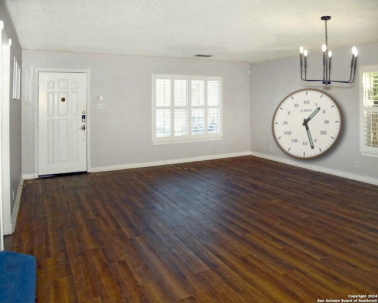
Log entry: 1,27
